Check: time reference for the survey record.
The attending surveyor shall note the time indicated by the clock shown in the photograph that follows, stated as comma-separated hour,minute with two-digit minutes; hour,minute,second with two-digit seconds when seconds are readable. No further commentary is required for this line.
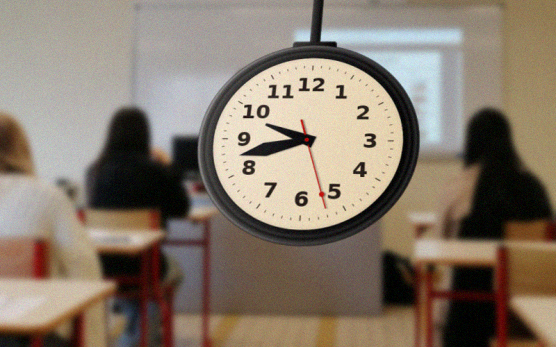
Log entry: 9,42,27
